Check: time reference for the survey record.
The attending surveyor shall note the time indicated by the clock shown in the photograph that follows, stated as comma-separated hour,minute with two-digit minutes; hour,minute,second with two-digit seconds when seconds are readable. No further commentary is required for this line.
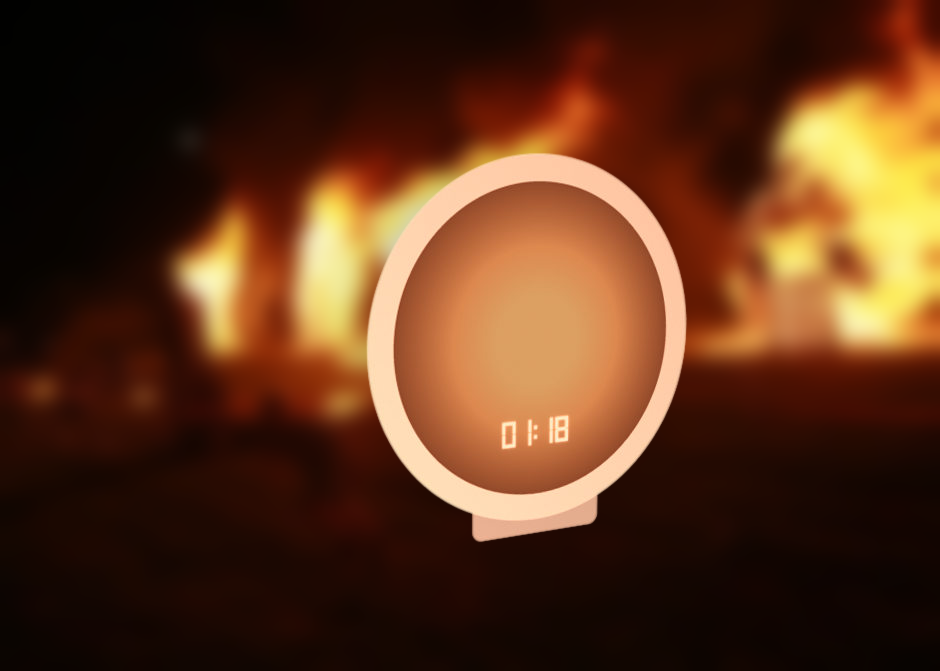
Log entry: 1,18
